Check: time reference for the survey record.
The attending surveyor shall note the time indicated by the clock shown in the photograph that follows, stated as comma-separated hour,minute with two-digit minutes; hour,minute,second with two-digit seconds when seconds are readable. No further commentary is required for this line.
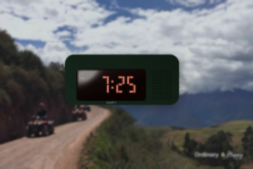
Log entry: 7,25
